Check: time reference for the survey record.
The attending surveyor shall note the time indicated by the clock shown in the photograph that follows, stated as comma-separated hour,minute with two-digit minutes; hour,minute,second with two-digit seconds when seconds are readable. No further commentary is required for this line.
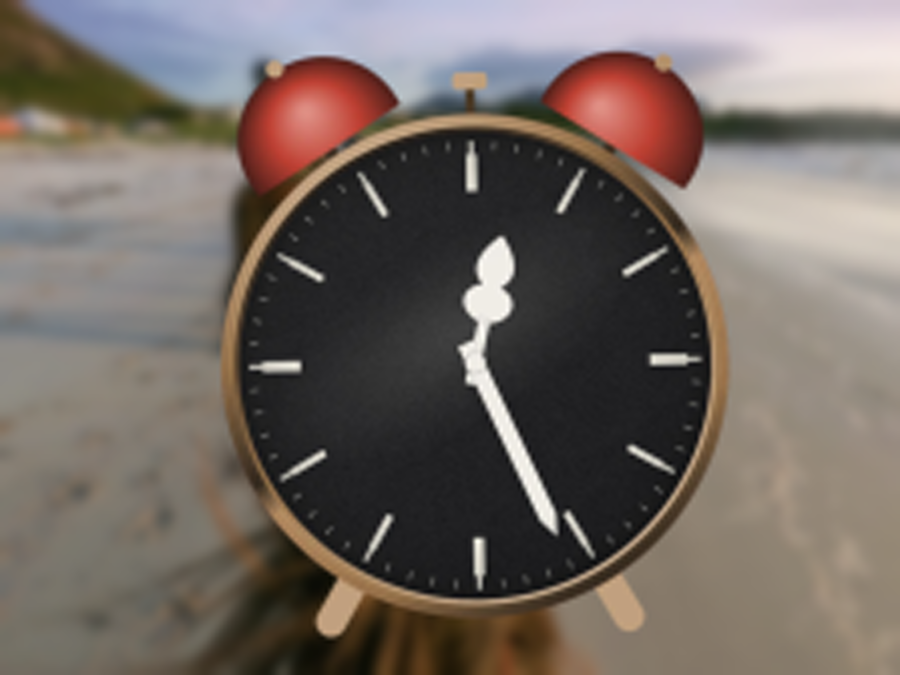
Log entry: 12,26
